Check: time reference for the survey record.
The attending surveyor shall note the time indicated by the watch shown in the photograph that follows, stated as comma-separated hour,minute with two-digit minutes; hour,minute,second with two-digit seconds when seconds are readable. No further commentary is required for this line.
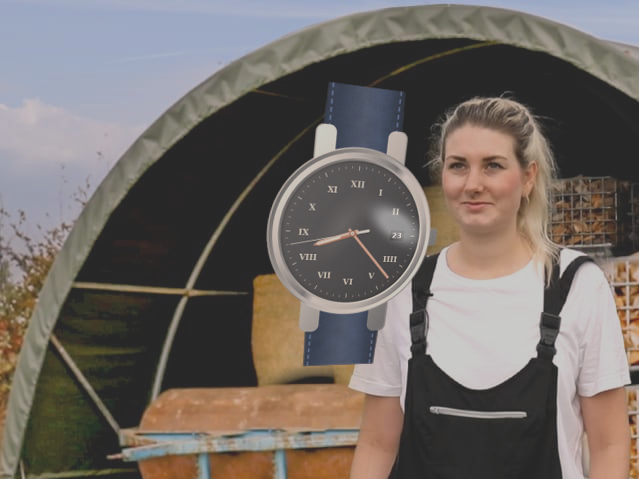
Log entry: 8,22,43
